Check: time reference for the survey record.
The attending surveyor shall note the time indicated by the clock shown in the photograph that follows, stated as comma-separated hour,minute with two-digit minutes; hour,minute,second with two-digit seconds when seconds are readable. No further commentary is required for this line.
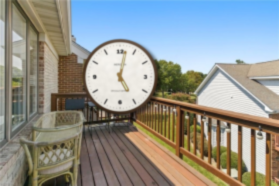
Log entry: 5,02
